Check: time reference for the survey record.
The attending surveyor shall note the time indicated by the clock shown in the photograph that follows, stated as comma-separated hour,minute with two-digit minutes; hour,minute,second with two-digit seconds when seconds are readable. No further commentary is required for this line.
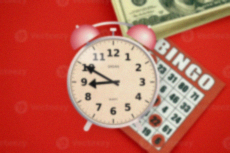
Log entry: 8,50
